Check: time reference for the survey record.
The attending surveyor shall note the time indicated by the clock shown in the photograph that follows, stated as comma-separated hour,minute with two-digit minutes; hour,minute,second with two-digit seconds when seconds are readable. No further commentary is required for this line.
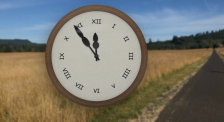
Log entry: 11,54
